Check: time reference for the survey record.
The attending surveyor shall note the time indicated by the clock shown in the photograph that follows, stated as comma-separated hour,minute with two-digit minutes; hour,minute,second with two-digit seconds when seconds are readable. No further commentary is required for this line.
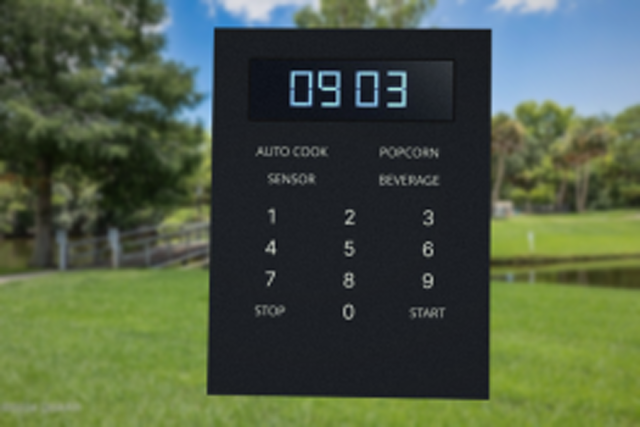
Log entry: 9,03
